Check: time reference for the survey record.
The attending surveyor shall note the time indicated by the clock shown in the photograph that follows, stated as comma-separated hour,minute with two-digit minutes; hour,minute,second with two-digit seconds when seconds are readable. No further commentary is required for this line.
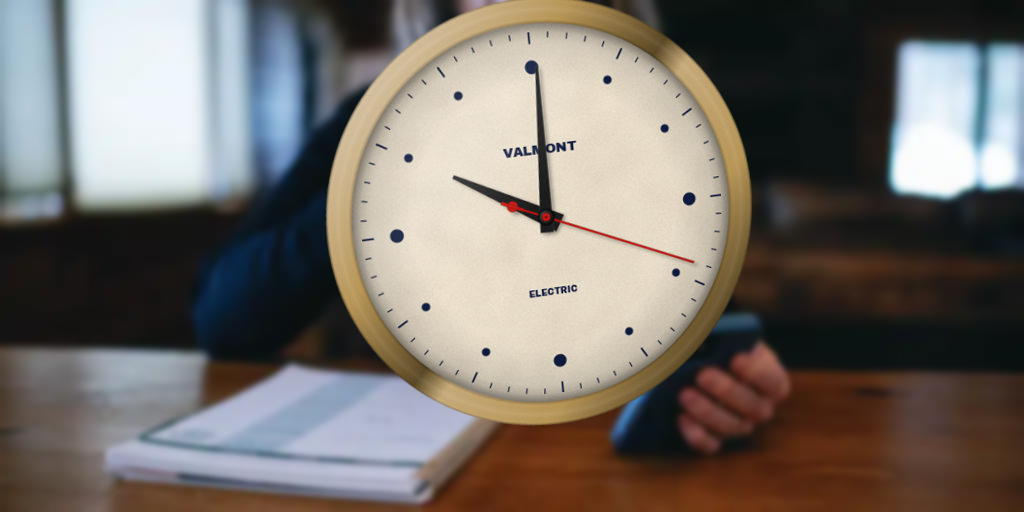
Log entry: 10,00,19
